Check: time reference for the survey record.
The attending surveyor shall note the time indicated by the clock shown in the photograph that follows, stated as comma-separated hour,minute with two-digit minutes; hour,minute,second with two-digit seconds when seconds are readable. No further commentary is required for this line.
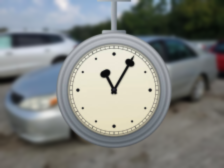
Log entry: 11,05
